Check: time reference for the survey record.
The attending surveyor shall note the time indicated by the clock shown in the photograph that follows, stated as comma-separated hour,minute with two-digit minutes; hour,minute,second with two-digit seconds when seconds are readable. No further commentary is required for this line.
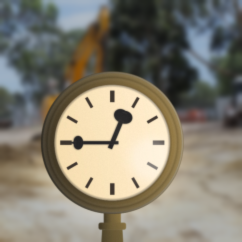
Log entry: 12,45
